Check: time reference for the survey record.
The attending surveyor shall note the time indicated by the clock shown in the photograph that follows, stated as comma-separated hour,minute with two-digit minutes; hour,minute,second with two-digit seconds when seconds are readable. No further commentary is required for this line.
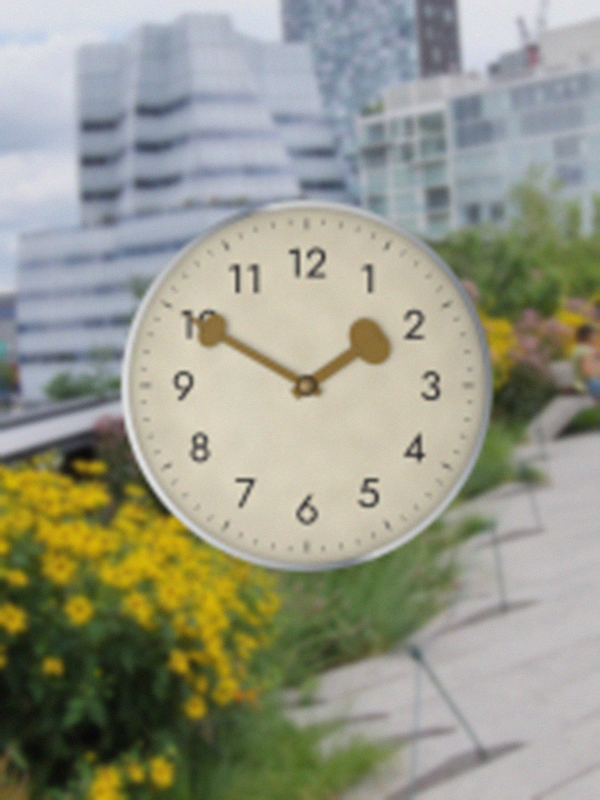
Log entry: 1,50
